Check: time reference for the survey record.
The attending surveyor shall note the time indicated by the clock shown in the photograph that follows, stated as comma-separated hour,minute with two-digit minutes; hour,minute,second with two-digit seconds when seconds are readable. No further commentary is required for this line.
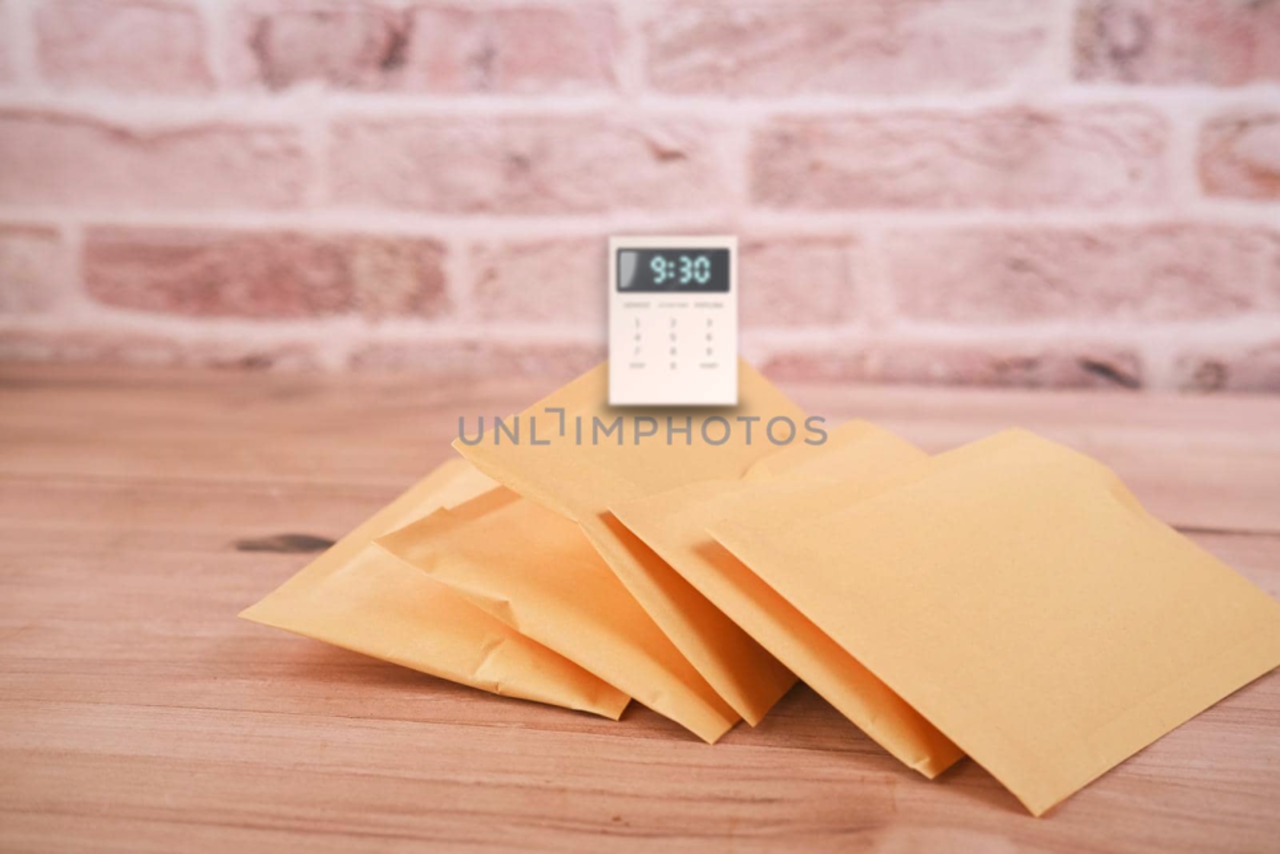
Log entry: 9,30
